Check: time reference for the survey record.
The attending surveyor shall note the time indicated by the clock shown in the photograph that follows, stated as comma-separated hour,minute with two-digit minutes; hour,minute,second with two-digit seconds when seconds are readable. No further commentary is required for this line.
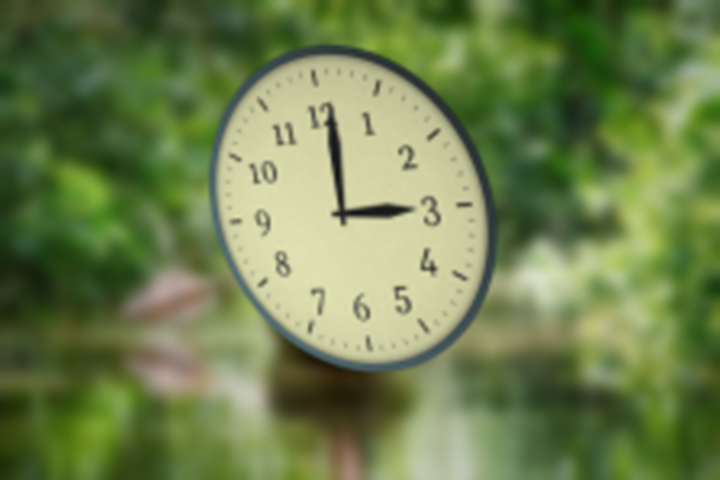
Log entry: 3,01
